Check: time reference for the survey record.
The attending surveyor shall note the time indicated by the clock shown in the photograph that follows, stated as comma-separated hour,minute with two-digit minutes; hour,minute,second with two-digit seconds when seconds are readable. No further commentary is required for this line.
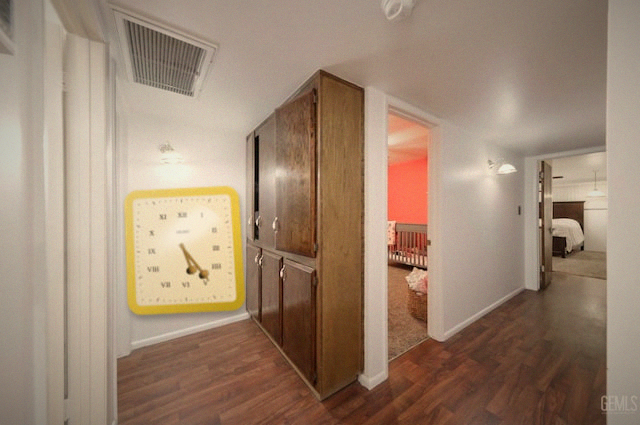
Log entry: 5,24
